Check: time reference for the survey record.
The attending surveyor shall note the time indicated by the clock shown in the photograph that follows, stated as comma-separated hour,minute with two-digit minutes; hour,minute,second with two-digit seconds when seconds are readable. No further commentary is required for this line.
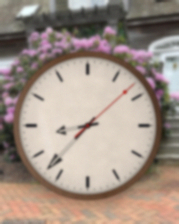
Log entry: 8,37,08
